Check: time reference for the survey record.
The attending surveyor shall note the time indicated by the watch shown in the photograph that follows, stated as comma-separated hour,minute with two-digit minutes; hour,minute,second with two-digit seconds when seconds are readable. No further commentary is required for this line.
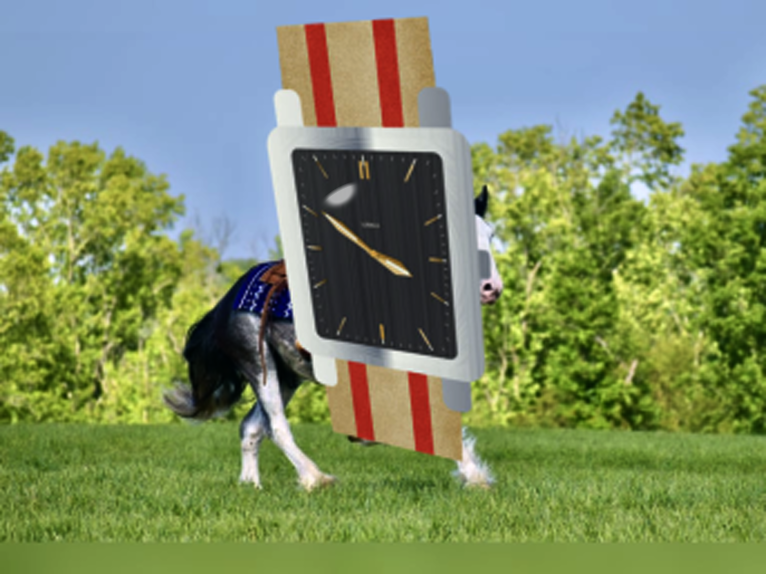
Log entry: 3,51
